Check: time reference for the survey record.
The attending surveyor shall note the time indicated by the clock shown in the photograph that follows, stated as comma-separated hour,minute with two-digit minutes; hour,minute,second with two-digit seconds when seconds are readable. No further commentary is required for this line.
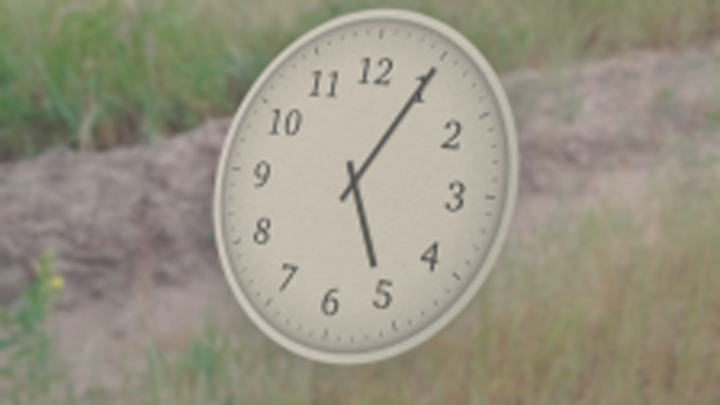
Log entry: 5,05
